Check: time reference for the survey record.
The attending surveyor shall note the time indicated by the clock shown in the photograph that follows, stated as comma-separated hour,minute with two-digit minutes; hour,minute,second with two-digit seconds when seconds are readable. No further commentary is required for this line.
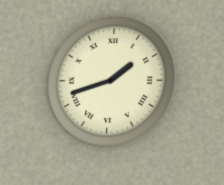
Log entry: 1,42
